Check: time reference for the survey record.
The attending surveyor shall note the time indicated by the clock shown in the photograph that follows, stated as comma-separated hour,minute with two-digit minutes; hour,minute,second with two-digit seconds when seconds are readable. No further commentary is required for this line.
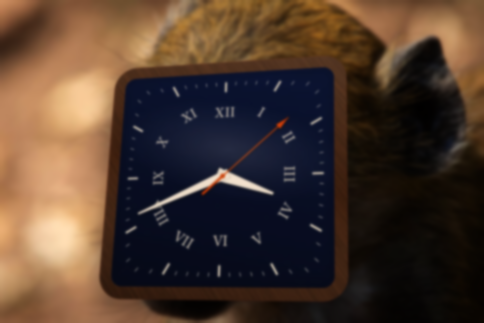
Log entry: 3,41,08
